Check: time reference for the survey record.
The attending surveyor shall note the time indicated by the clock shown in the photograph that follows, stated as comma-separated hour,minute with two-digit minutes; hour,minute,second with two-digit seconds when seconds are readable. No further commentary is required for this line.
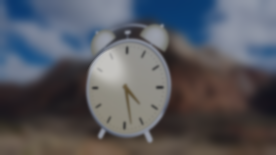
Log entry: 4,28
